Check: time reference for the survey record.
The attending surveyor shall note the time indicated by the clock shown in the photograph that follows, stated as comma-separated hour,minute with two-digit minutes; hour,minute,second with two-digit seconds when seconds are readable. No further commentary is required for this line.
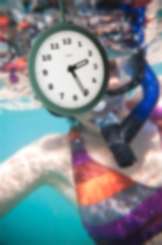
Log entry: 2,26
